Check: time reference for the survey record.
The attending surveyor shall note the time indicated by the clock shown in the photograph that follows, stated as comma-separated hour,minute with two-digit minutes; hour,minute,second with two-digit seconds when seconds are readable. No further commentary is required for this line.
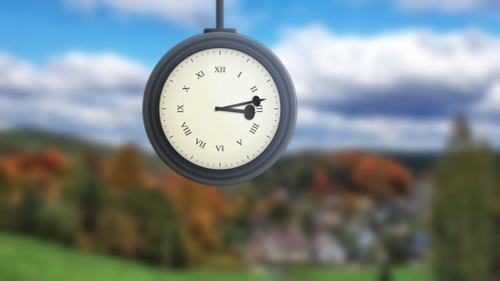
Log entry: 3,13
